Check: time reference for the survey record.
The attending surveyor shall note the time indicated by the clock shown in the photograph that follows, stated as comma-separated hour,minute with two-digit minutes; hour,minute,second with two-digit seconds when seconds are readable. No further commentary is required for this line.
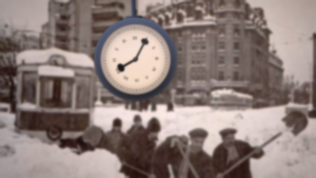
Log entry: 8,05
